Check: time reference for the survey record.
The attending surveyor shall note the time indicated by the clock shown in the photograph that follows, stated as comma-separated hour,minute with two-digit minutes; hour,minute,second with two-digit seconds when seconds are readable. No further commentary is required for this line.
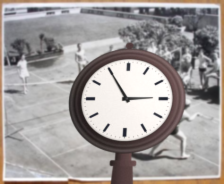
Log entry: 2,55
